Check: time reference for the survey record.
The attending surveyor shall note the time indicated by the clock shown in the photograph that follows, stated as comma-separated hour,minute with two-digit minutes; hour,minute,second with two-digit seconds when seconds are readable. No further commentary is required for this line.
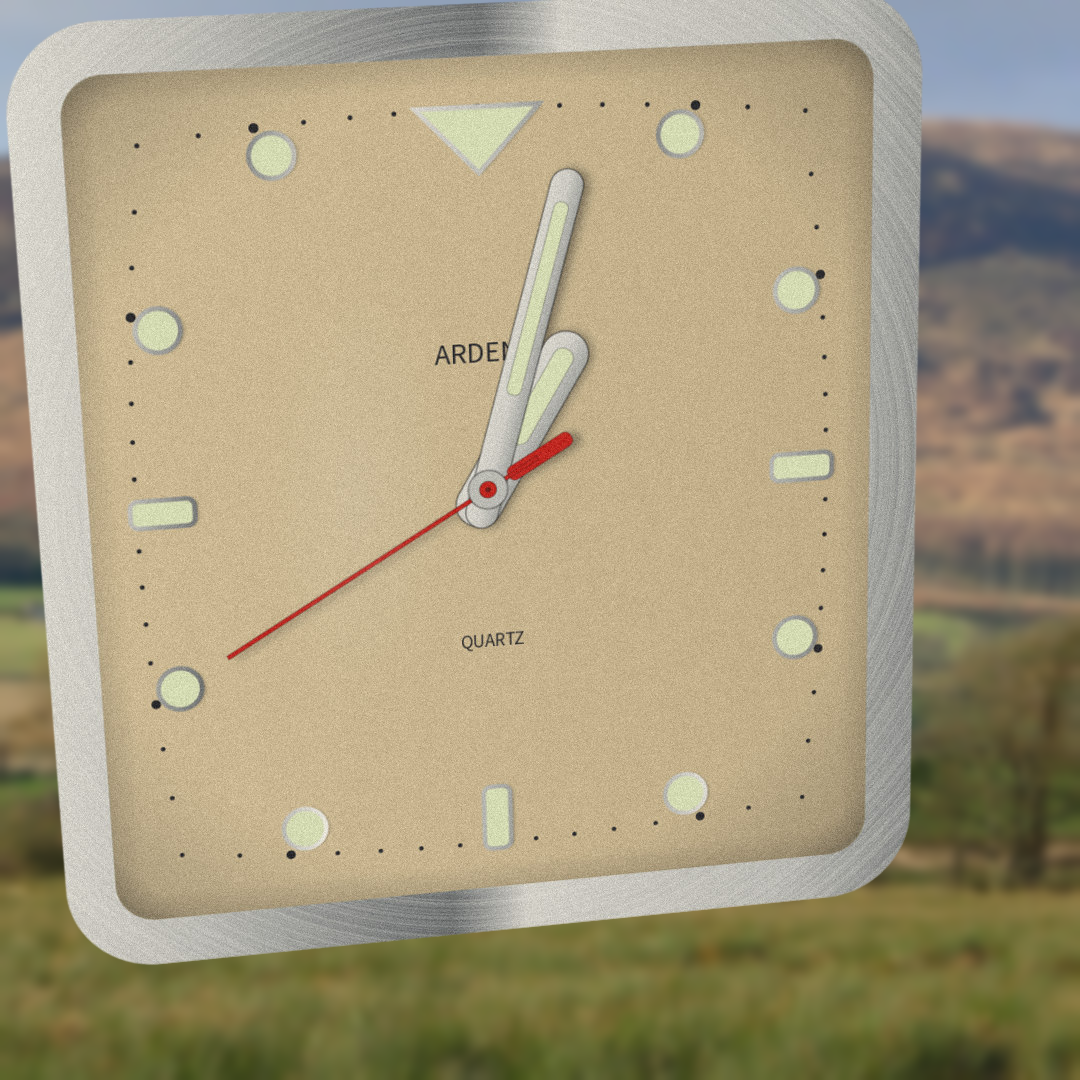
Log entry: 1,02,40
